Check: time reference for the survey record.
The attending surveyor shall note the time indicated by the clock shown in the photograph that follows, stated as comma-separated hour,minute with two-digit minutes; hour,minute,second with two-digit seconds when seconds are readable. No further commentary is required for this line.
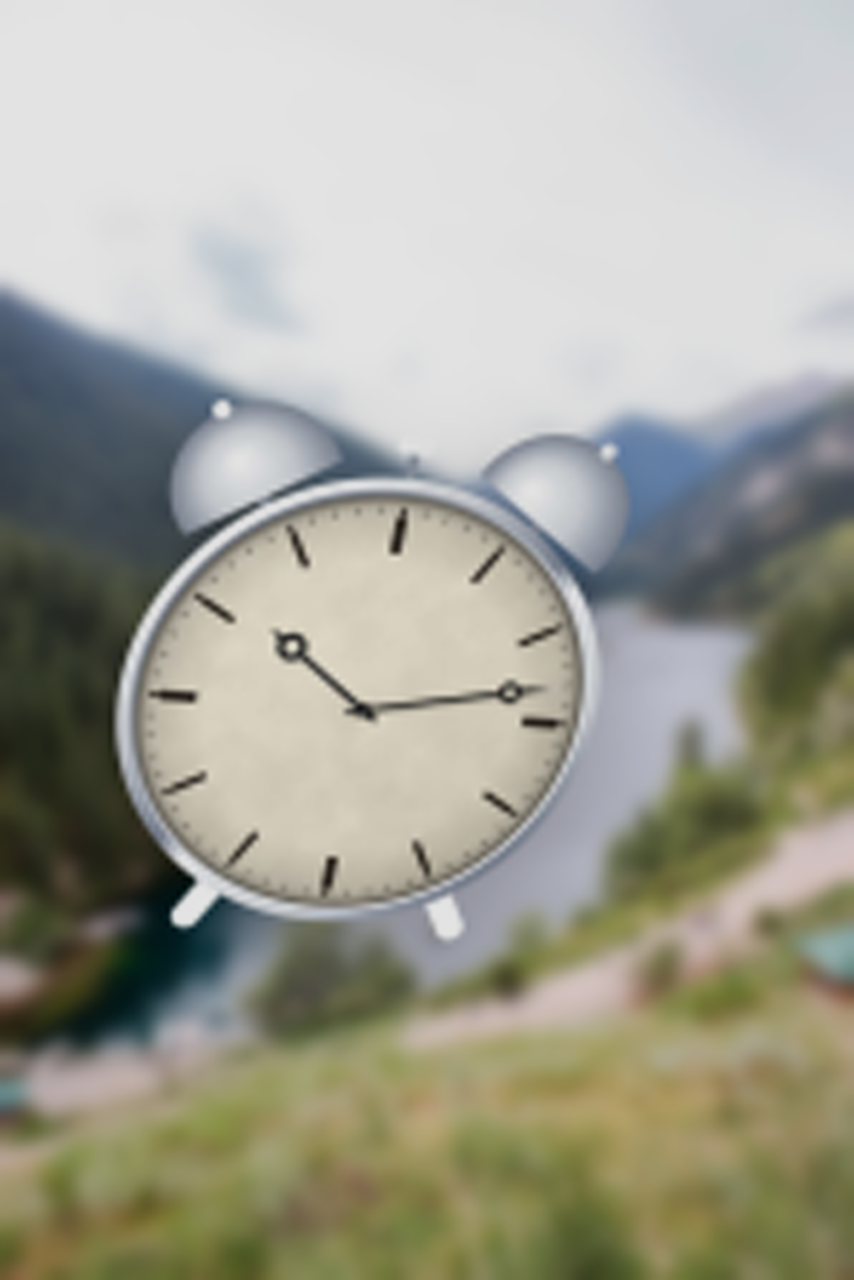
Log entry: 10,13
